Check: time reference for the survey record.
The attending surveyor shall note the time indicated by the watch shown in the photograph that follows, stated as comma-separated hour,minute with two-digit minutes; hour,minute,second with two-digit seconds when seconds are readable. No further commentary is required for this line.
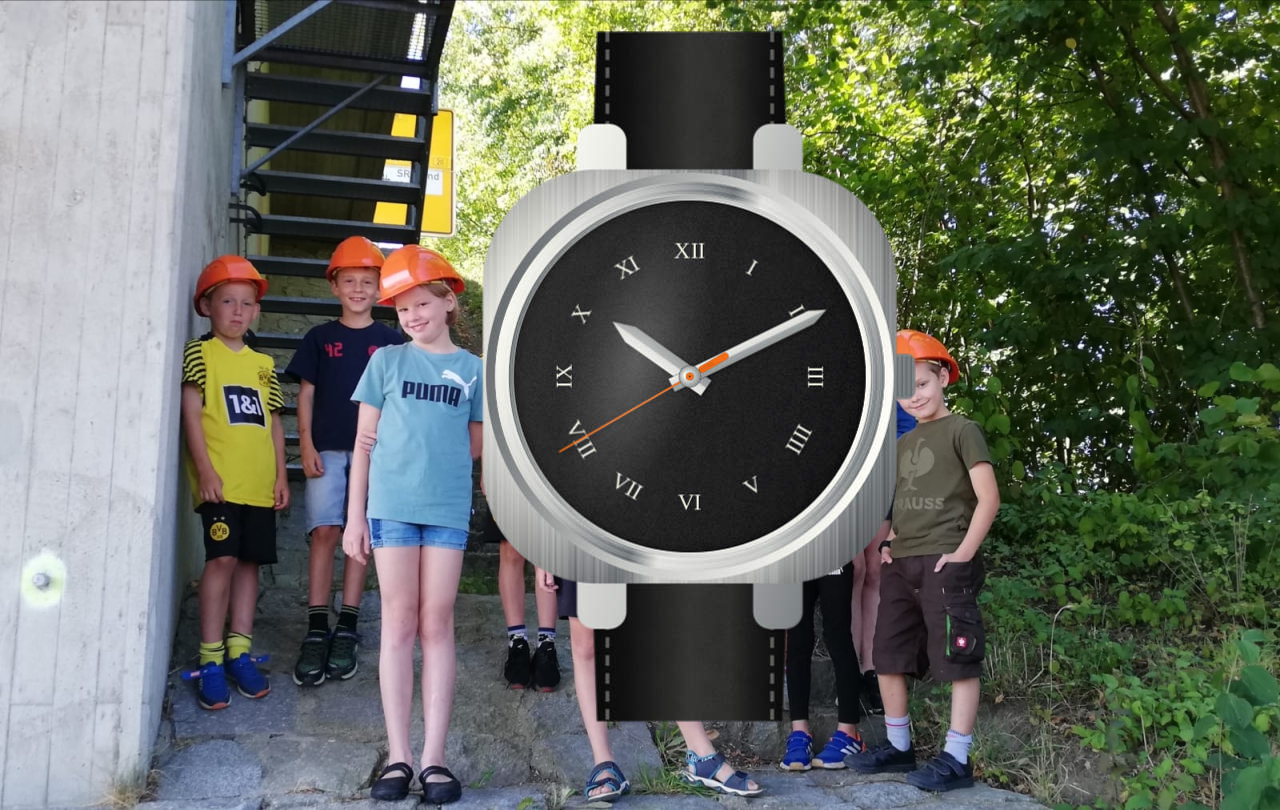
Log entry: 10,10,40
